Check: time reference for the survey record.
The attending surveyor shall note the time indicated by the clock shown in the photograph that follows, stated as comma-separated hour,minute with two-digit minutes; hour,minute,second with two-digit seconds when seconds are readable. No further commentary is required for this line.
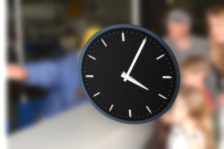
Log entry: 4,05
